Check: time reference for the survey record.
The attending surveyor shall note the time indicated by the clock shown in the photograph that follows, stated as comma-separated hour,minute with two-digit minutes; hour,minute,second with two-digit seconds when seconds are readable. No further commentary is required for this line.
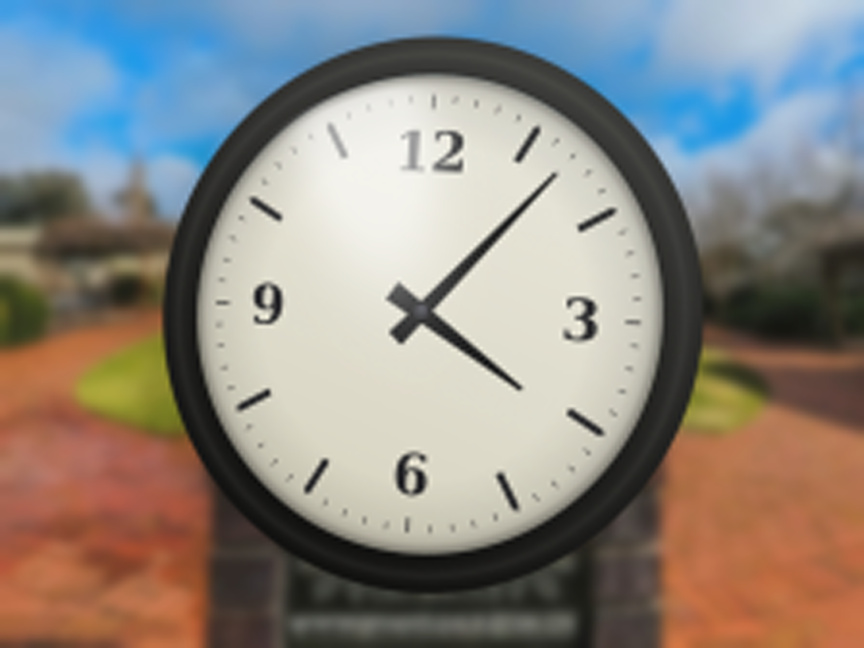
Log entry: 4,07
